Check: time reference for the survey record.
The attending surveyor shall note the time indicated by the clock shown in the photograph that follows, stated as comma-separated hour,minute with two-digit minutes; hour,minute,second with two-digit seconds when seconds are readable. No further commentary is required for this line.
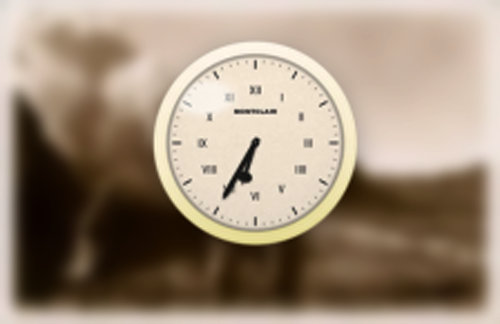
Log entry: 6,35
